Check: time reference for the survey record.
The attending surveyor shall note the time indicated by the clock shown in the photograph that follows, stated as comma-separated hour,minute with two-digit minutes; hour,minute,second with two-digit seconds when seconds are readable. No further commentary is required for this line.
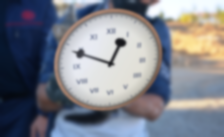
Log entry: 12,49
